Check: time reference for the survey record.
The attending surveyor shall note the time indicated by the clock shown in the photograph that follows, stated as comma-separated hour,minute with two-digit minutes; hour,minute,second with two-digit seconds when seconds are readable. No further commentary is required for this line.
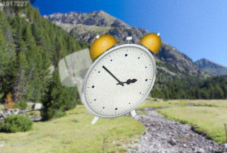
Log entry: 2,52
